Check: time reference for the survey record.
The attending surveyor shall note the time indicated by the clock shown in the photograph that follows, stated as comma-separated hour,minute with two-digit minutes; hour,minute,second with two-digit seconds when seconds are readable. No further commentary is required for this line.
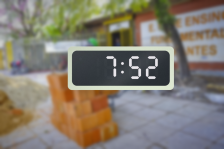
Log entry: 7,52
